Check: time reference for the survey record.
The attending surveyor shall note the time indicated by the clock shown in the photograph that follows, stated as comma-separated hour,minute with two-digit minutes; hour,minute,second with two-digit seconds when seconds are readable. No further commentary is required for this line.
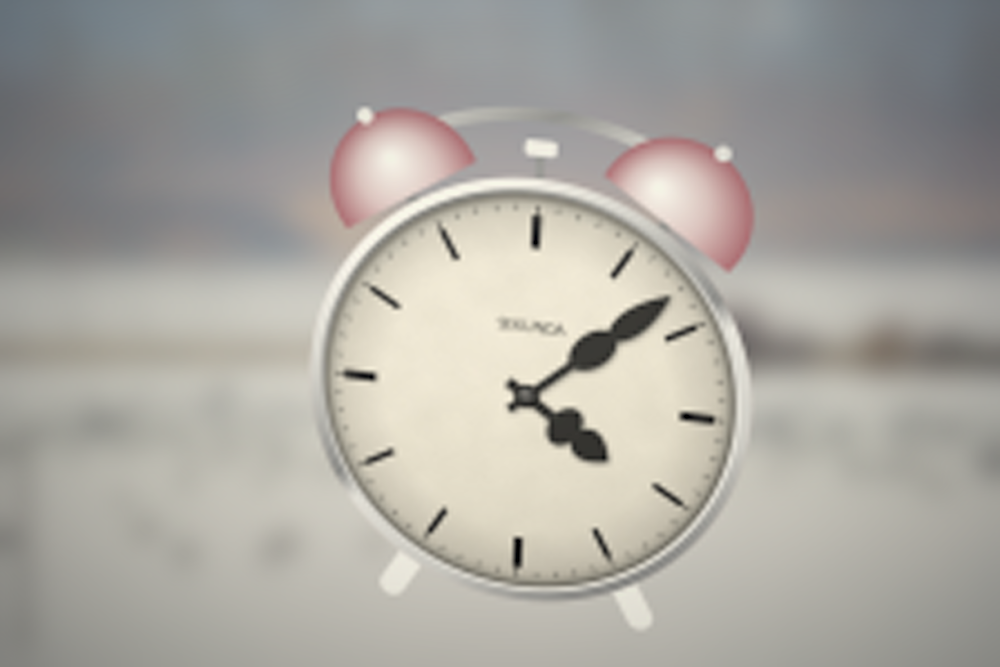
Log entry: 4,08
